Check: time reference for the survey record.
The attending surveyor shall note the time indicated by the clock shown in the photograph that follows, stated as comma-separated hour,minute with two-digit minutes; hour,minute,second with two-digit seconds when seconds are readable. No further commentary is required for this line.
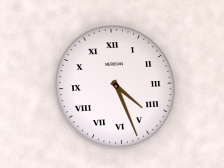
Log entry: 4,27
